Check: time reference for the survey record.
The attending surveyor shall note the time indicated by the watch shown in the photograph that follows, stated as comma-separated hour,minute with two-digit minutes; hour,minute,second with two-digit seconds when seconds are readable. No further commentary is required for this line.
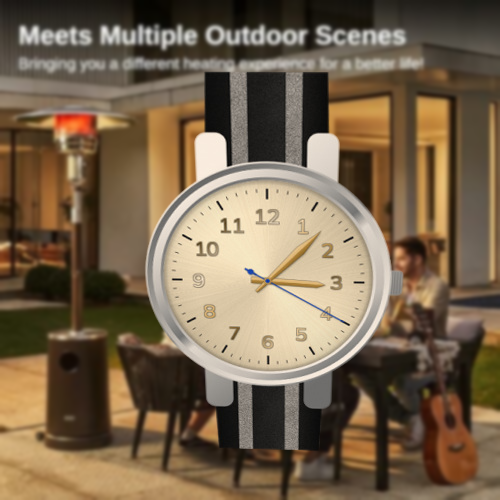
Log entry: 3,07,20
